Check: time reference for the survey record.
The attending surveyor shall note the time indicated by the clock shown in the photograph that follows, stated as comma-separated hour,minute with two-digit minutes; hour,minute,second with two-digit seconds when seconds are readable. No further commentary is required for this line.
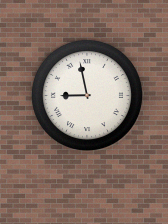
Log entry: 8,58
